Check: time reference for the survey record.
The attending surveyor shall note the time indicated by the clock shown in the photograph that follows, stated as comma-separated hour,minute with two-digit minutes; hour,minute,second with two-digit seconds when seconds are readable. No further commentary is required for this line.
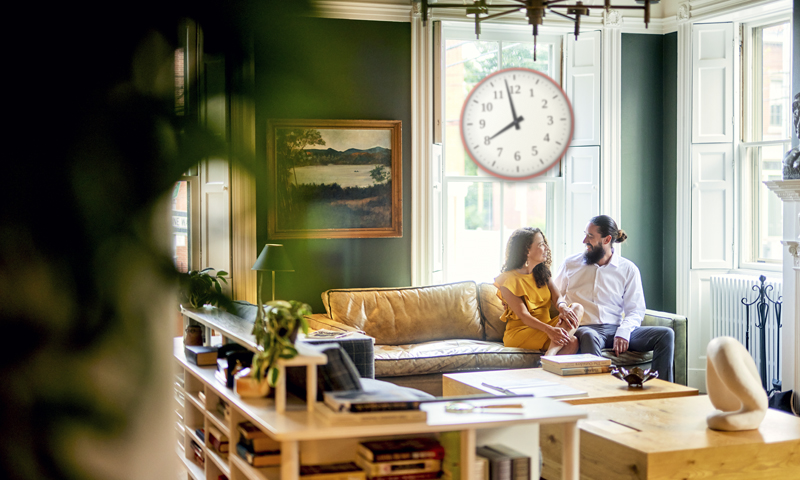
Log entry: 7,58
